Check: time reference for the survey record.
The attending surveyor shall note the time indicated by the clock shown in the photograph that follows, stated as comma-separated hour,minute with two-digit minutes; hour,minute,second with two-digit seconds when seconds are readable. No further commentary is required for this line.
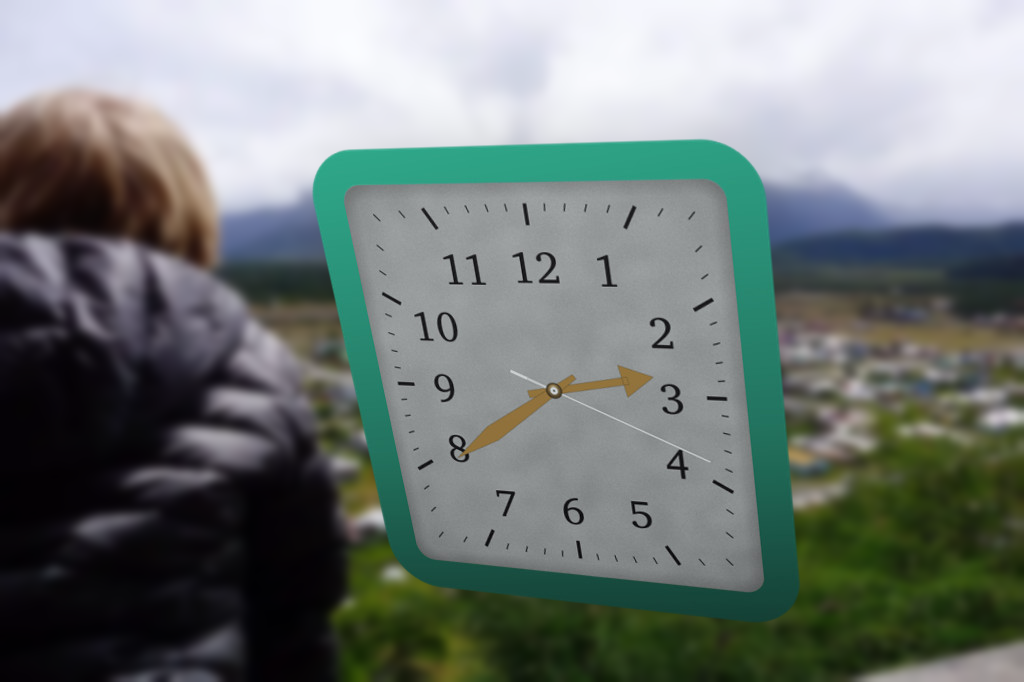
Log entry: 2,39,19
